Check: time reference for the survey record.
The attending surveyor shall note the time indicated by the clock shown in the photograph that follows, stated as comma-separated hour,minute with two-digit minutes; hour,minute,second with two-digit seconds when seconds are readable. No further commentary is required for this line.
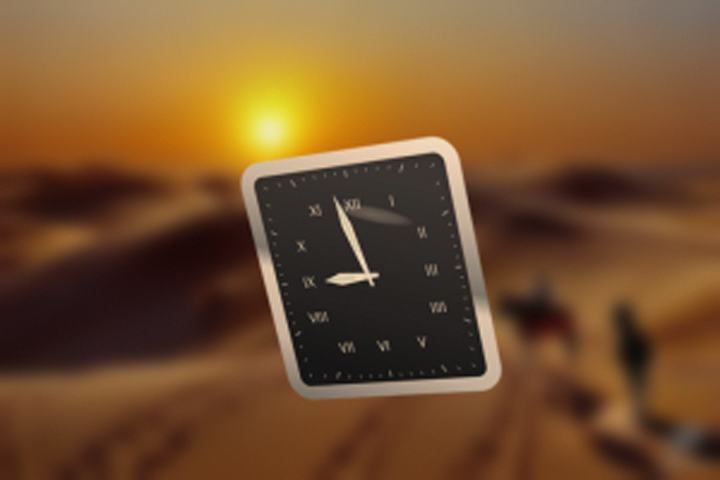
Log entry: 8,58
